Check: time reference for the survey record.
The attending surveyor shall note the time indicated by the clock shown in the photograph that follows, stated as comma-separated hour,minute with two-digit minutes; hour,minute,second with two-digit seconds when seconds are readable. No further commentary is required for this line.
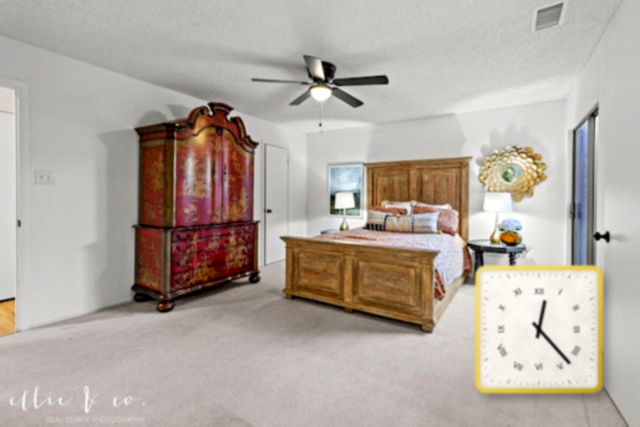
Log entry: 12,23
